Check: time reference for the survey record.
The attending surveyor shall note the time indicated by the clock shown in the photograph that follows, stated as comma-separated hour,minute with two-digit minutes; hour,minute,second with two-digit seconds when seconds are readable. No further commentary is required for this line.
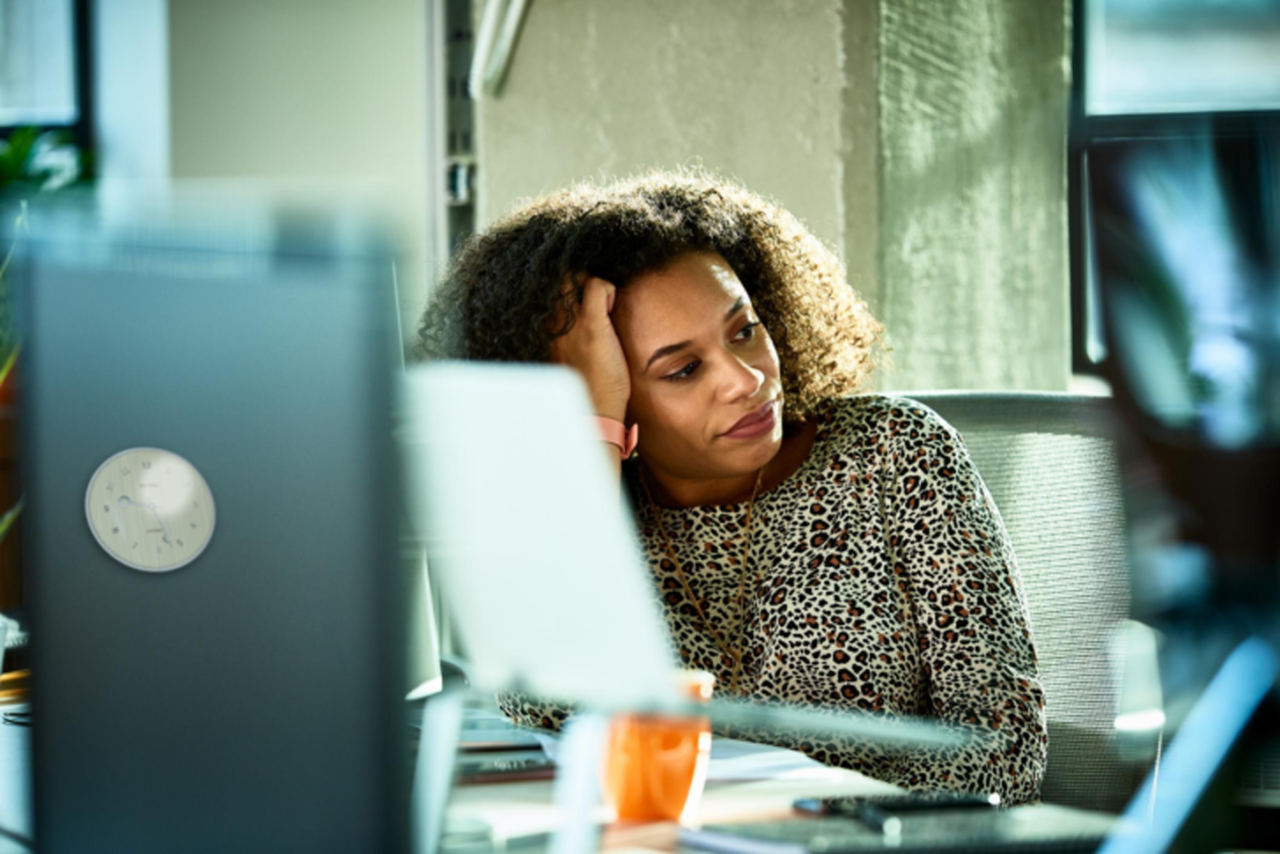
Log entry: 9,27
